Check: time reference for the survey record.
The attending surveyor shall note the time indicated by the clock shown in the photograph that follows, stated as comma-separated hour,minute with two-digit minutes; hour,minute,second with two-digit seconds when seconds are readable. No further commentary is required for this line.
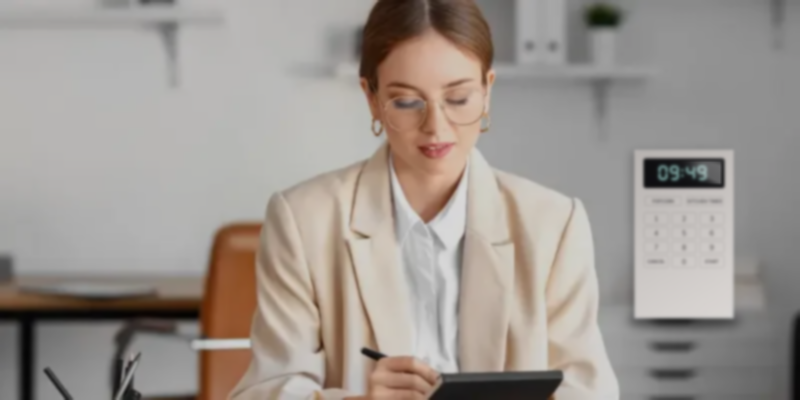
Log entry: 9,49
